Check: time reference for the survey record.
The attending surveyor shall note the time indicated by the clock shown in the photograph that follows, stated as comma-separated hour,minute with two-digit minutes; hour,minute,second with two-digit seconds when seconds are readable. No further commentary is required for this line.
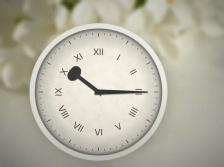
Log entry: 10,15
